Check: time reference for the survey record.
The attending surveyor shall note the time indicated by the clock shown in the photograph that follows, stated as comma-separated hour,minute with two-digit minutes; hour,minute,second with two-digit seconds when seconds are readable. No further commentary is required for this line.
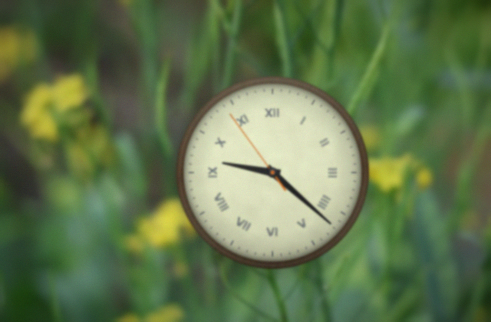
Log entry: 9,21,54
